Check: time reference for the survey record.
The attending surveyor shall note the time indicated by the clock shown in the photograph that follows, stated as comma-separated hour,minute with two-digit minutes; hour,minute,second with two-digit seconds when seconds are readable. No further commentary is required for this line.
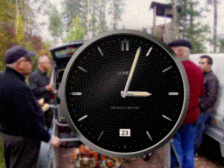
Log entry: 3,03
